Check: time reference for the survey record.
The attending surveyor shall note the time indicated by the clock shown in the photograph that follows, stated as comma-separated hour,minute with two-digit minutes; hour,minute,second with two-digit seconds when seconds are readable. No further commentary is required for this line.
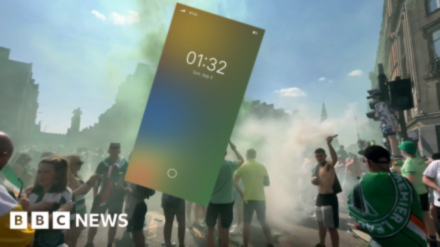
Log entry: 1,32
